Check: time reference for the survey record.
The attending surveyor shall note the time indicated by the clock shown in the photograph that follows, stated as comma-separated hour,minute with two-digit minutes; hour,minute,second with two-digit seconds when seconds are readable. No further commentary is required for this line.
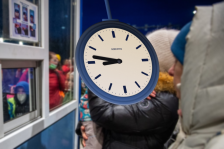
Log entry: 8,47
